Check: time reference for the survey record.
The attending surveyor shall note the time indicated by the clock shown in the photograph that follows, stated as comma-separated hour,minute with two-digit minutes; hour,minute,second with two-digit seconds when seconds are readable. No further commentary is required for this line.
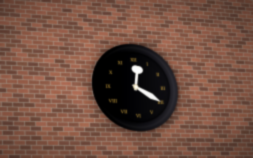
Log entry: 12,20
